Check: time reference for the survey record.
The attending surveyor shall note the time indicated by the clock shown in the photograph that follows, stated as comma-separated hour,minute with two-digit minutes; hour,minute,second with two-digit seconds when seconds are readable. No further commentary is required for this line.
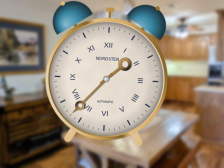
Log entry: 1,37
